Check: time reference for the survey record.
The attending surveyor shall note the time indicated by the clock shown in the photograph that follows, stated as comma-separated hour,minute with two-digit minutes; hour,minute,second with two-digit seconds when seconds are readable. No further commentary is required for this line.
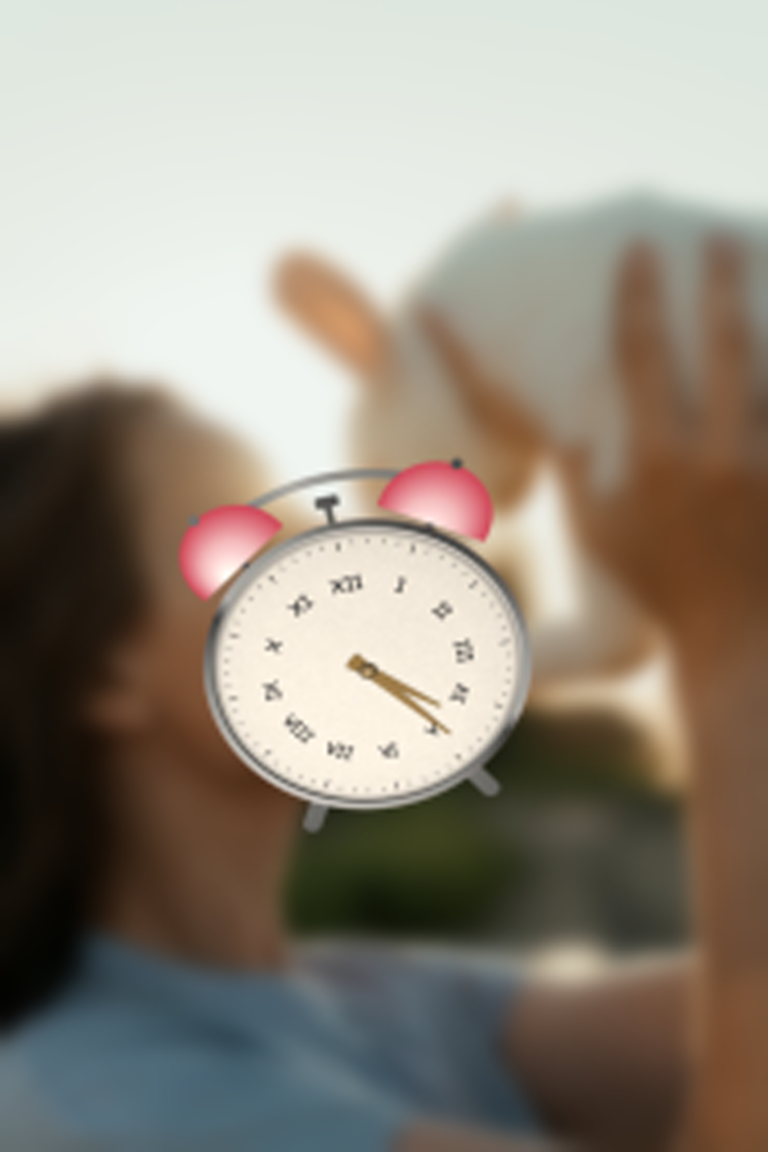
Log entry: 4,24
